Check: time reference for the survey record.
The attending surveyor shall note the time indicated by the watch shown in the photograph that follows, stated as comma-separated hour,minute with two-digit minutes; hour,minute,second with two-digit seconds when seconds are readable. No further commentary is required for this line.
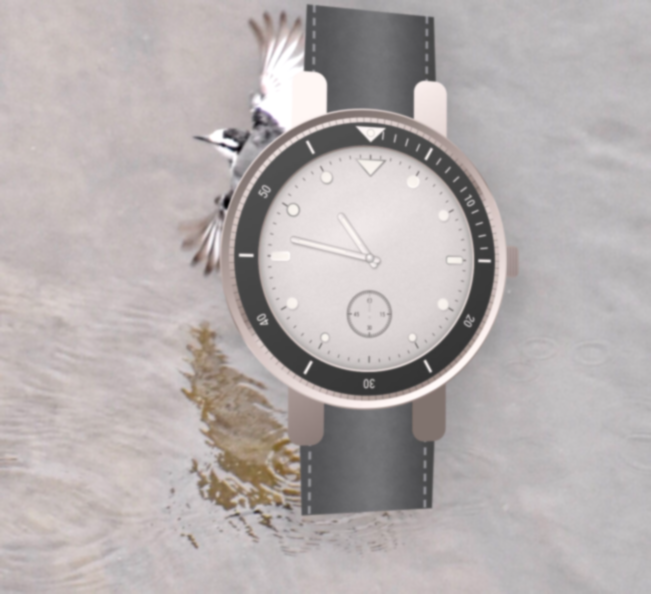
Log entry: 10,47
